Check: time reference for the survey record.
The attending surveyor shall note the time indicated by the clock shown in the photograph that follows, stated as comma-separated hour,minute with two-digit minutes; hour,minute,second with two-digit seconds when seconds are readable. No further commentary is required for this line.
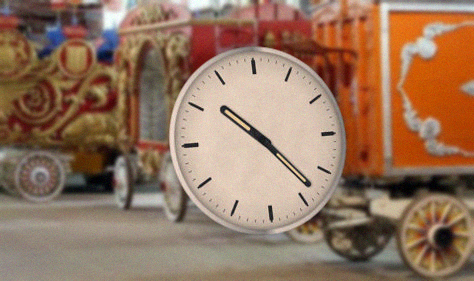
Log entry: 10,23
